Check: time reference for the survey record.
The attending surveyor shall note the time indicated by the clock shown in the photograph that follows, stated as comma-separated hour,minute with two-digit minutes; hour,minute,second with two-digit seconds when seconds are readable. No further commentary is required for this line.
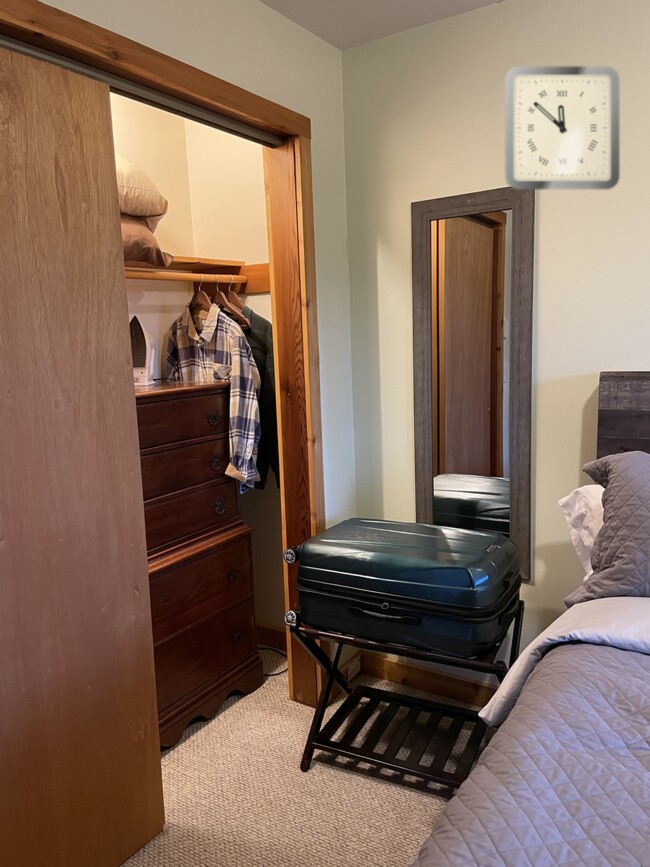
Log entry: 11,52
